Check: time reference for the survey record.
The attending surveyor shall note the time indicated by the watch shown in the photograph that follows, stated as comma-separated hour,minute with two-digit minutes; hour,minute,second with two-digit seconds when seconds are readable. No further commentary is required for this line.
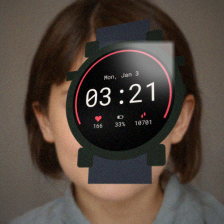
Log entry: 3,21
